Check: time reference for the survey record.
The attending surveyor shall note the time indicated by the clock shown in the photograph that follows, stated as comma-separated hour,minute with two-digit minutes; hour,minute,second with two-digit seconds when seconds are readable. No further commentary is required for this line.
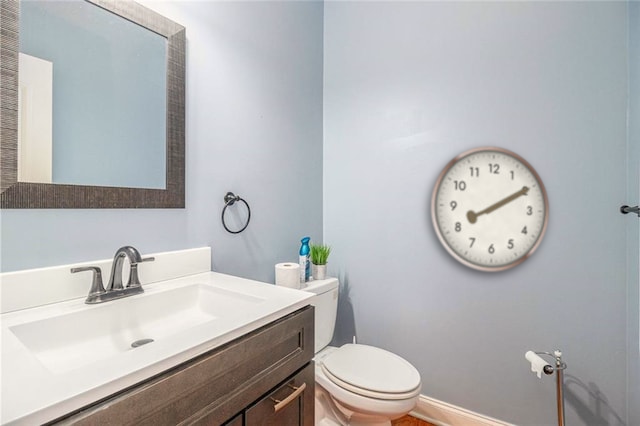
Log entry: 8,10
